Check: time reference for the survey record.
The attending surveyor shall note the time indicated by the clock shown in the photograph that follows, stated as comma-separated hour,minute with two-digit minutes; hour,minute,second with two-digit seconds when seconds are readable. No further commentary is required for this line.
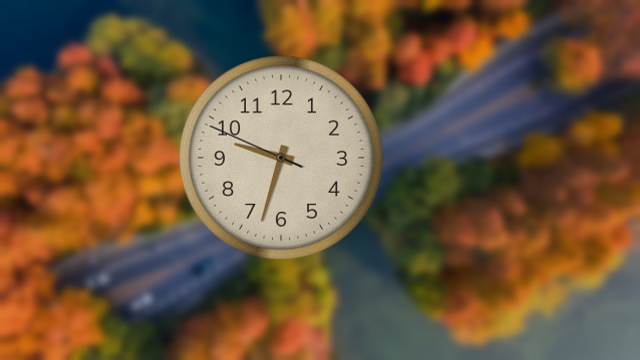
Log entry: 9,32,49
